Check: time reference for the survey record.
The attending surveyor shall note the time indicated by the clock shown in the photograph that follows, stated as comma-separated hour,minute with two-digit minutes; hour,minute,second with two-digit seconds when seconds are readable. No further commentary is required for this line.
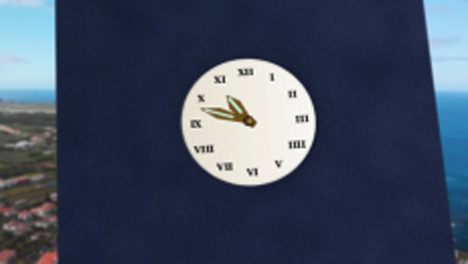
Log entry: 10,48
